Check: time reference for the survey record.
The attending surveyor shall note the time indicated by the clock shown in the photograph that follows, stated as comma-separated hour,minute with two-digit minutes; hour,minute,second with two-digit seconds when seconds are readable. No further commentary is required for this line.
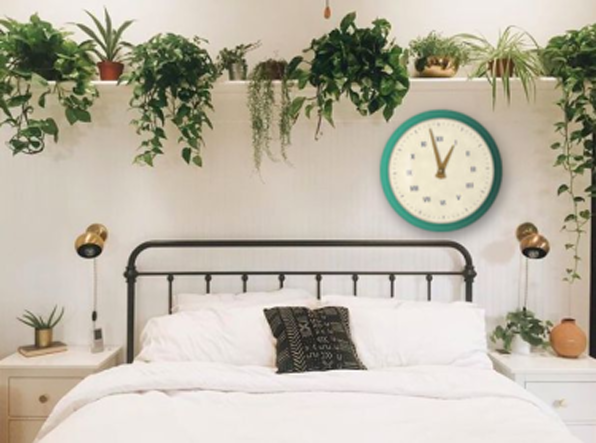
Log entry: 12,58
